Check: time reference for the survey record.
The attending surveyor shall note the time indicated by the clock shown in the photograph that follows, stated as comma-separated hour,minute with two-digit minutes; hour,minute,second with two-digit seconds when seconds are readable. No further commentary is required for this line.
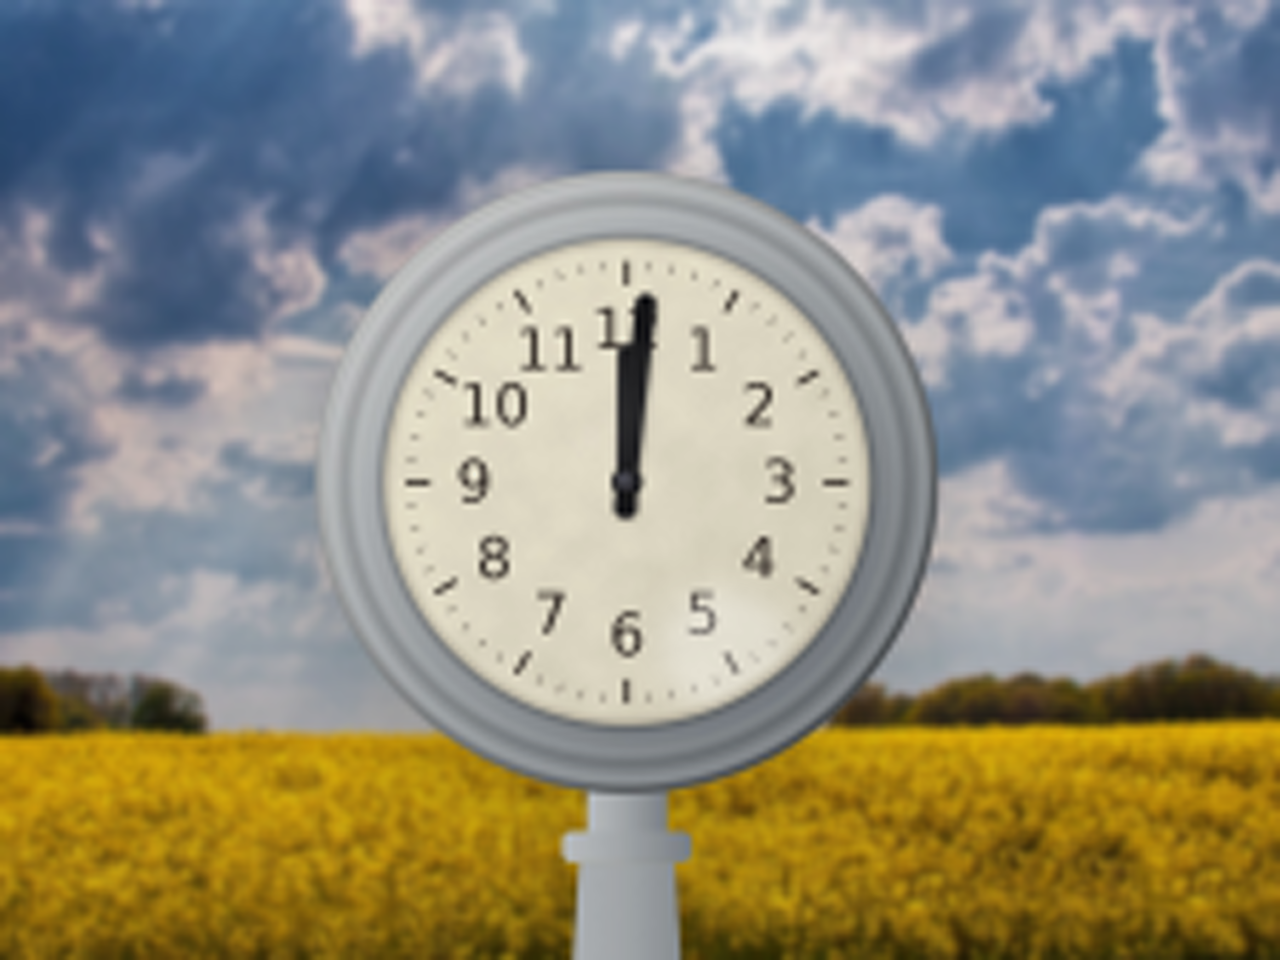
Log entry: 12,01
